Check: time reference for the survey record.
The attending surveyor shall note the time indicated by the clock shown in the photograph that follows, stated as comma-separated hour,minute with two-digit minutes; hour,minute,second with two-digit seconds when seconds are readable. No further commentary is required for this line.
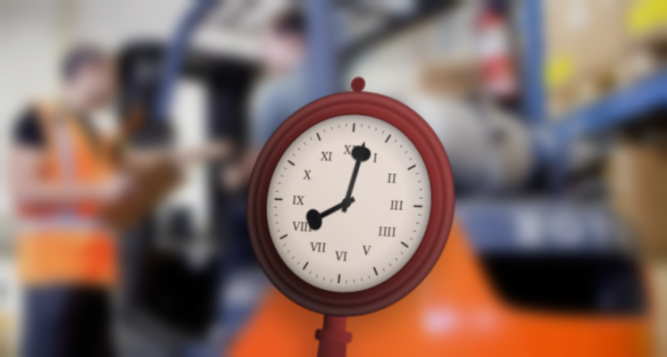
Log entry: 8,02
